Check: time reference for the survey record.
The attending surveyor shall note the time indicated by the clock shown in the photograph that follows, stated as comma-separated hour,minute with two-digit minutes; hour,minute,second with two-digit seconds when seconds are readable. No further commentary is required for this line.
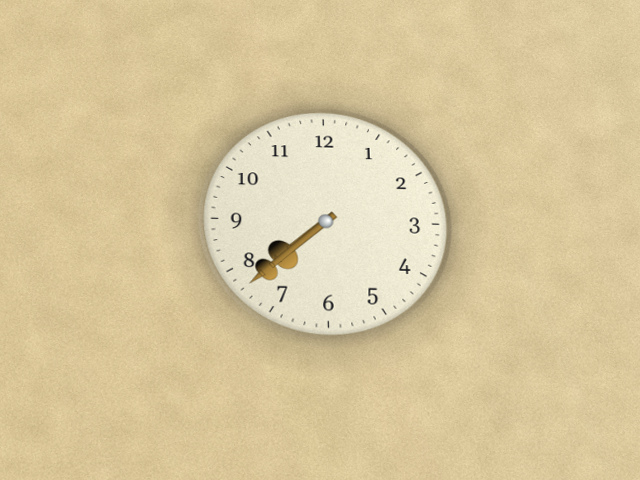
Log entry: 7,38
